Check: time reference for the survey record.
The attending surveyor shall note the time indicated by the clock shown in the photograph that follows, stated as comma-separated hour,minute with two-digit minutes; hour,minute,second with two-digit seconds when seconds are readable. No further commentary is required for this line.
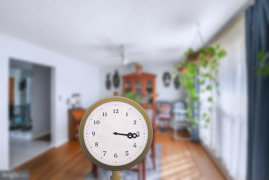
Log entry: 3,16
